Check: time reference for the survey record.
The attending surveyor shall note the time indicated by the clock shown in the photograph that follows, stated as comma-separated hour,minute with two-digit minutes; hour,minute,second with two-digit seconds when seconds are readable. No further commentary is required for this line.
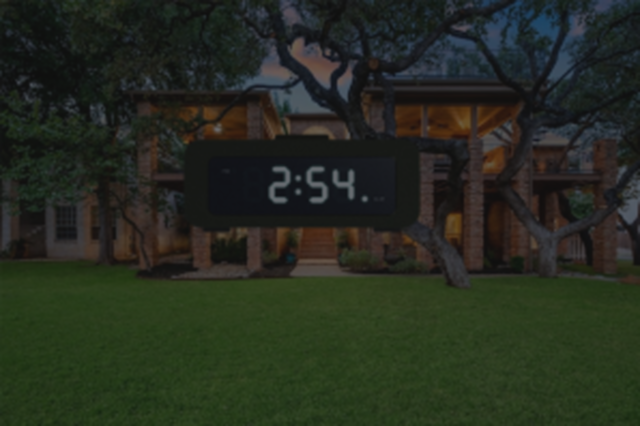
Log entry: 2,54
